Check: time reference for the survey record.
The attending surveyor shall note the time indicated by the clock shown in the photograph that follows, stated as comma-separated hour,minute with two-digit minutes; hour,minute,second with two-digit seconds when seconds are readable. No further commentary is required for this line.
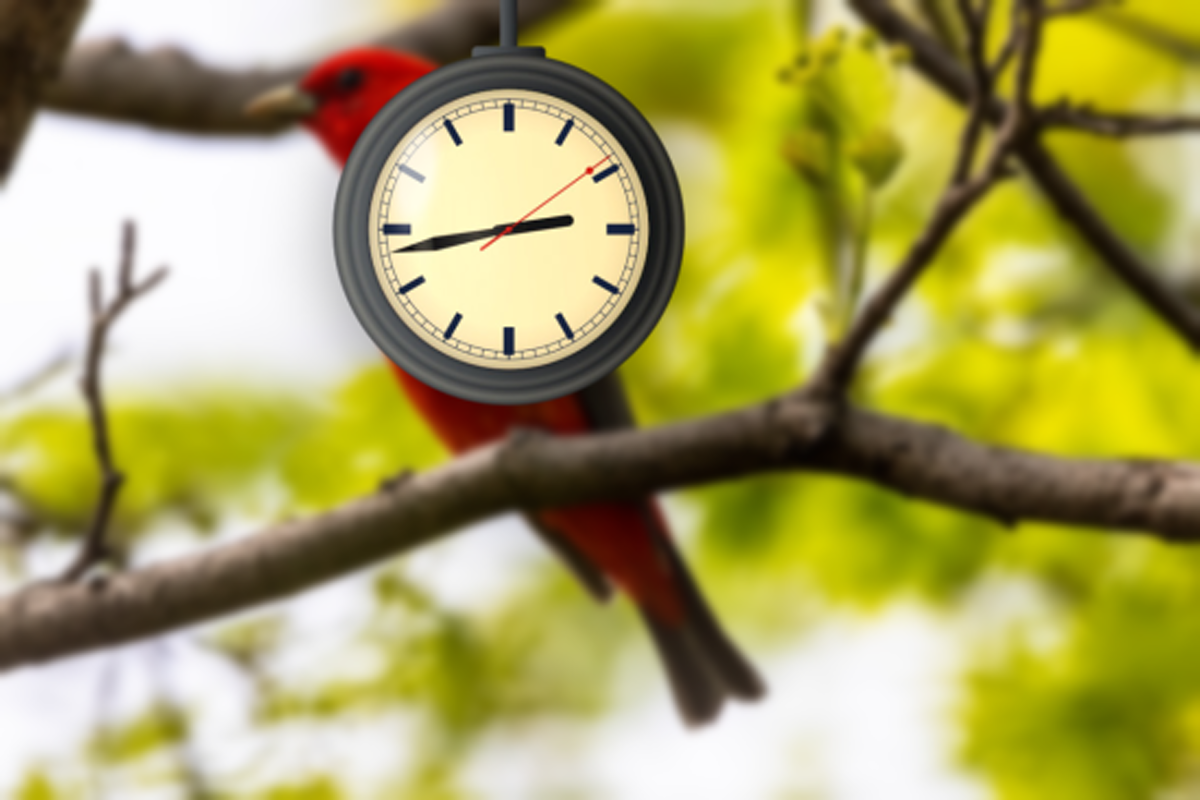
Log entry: 2,43,09
